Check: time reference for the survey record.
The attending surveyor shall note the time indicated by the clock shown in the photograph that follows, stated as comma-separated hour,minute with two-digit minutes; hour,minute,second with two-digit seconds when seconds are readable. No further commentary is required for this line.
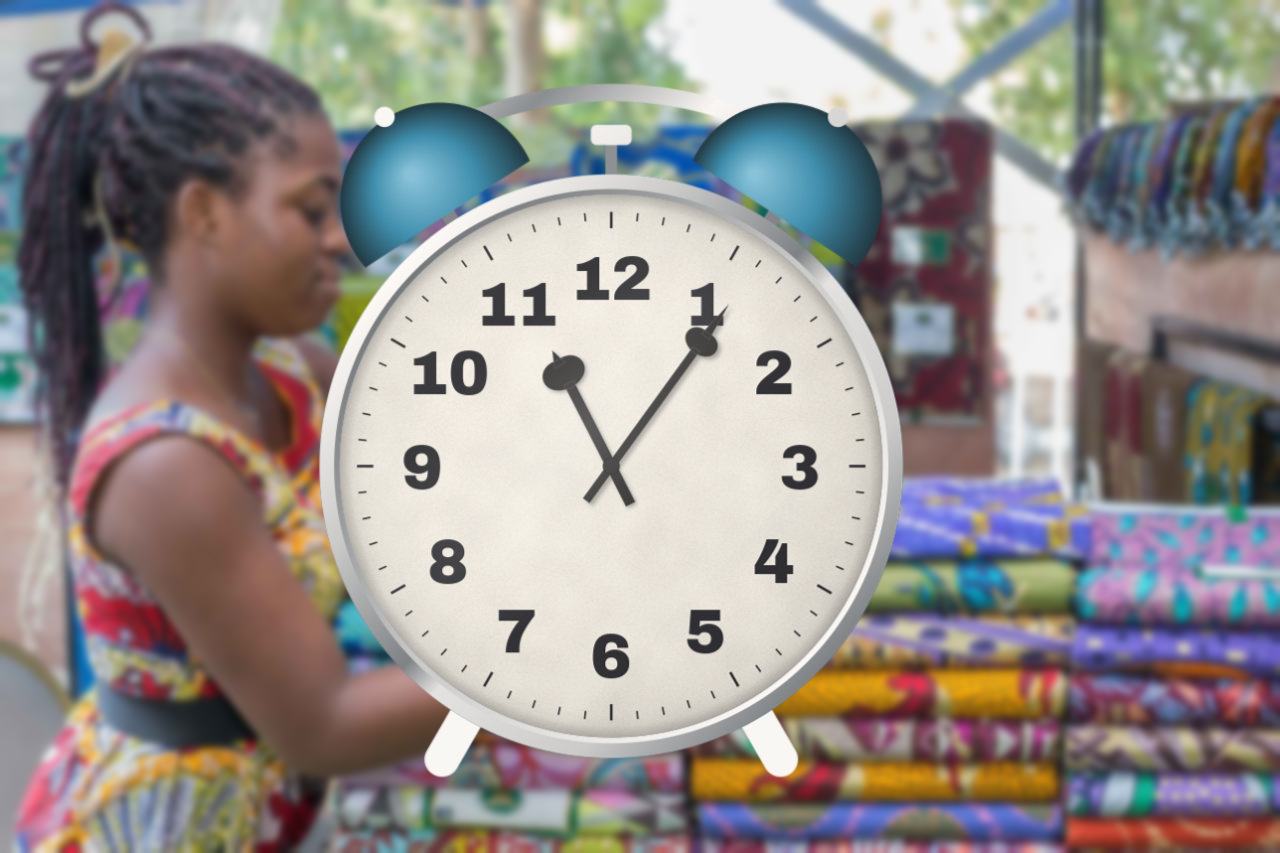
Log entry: 11,06
